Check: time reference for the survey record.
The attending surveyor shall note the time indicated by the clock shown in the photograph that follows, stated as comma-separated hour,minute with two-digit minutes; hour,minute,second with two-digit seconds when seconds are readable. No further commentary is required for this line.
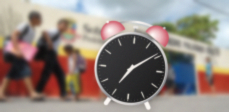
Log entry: 7,09
